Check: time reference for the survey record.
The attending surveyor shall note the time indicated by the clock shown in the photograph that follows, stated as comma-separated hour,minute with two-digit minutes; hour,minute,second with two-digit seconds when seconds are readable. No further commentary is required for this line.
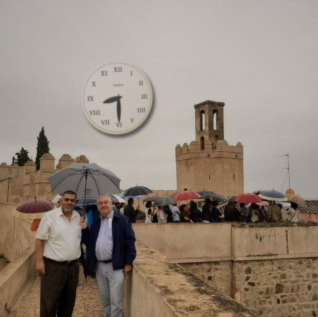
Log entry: 8,30
